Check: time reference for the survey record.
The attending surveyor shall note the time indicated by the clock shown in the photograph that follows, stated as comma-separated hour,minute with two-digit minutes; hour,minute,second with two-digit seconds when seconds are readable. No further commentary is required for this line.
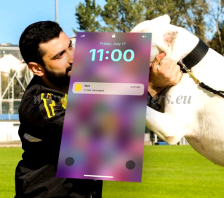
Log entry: 11,00
